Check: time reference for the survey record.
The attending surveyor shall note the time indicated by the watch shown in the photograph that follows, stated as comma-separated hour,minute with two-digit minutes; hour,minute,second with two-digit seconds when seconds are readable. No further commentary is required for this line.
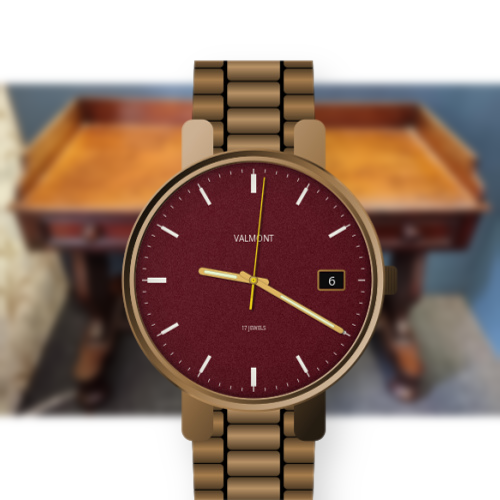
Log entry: 9,20,01
